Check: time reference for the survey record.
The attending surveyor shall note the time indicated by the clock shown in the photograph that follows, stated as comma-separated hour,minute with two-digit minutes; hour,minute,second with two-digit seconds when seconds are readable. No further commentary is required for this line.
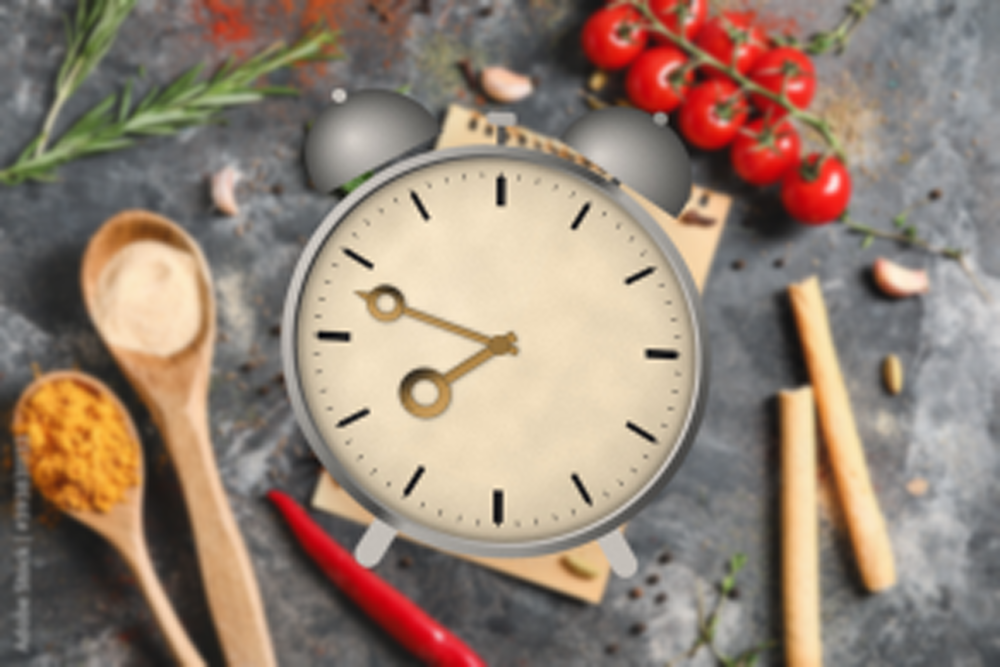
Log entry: 7,48
